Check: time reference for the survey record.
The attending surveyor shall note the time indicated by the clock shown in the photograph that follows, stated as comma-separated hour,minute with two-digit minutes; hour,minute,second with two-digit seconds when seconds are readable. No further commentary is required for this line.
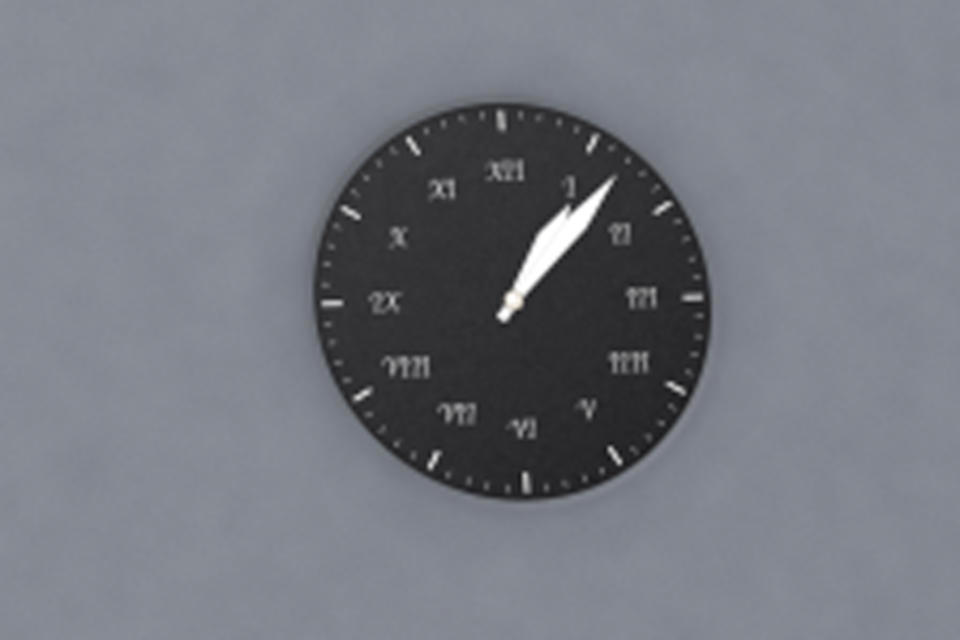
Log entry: 1,07
